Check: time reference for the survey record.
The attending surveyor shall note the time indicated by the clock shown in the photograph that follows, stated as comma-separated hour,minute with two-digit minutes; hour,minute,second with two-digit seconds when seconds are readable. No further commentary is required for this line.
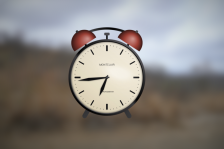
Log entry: 6,44
